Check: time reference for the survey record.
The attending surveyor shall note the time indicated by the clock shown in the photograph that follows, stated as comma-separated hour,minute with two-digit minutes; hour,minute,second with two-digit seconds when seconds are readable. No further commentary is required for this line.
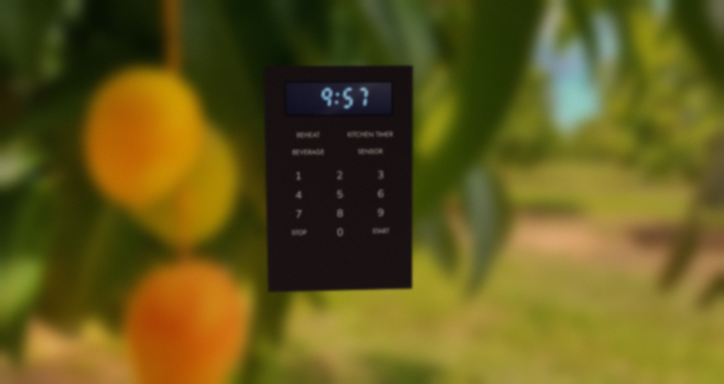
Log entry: 9,57
